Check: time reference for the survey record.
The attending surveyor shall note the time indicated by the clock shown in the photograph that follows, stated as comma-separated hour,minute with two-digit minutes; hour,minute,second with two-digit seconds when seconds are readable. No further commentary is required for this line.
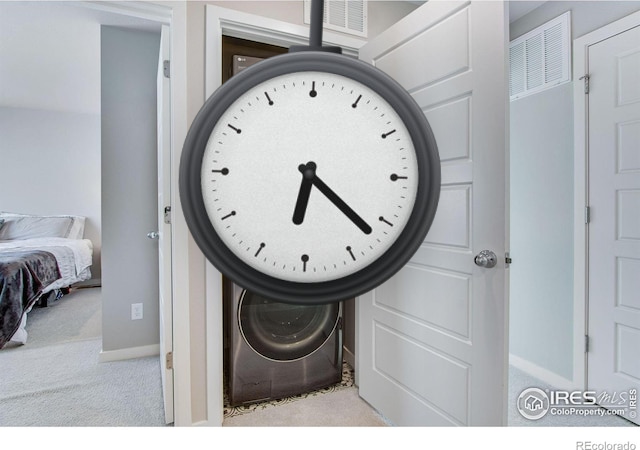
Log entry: 6,22
